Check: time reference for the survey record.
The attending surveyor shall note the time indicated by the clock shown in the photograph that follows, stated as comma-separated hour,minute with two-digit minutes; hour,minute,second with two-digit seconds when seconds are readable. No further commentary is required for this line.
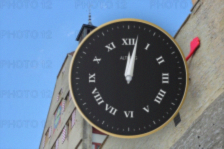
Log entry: 12,02
